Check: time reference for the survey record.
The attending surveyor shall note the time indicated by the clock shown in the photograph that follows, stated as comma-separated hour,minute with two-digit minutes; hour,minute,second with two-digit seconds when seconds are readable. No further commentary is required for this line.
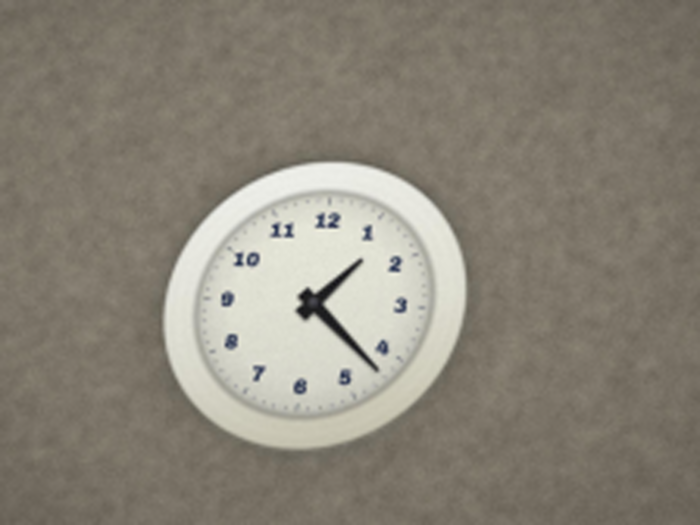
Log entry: 1,22
